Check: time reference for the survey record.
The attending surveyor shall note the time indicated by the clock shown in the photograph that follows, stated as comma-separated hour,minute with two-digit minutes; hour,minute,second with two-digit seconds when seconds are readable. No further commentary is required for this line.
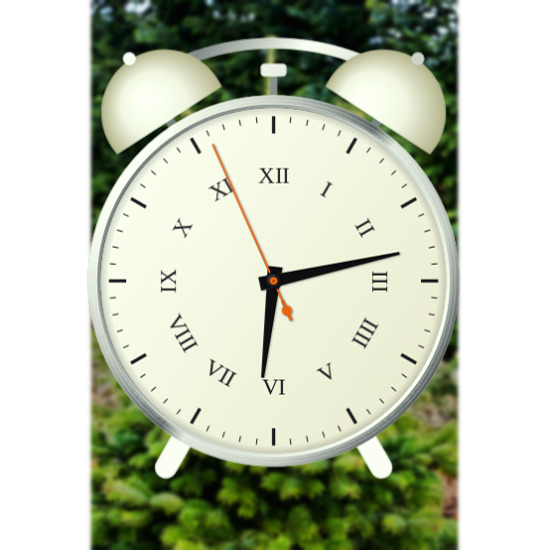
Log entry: 6,12,56
